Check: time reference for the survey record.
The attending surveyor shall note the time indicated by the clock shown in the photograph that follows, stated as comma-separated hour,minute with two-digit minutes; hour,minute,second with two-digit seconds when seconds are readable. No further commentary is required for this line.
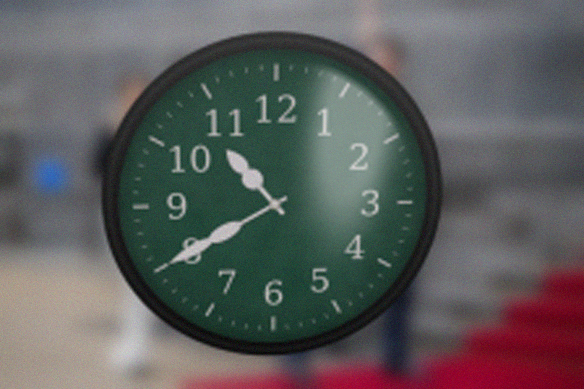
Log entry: 10,40
